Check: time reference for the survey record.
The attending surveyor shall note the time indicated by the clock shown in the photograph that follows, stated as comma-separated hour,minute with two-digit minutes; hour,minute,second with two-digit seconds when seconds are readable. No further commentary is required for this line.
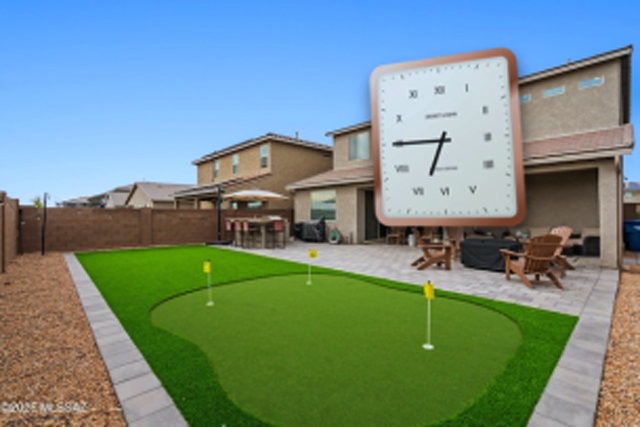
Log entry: 6,45
